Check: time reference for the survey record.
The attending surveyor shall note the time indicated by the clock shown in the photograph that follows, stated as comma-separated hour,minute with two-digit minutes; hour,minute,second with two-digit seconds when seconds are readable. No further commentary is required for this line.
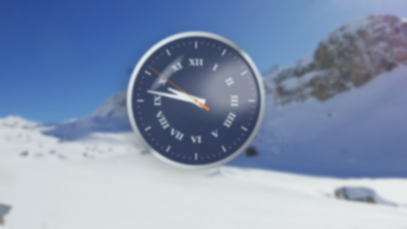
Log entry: 9,46,51
